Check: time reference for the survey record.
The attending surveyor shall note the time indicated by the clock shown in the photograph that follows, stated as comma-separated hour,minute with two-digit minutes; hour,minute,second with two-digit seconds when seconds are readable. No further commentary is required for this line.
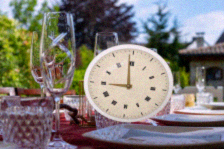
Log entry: 8,59
